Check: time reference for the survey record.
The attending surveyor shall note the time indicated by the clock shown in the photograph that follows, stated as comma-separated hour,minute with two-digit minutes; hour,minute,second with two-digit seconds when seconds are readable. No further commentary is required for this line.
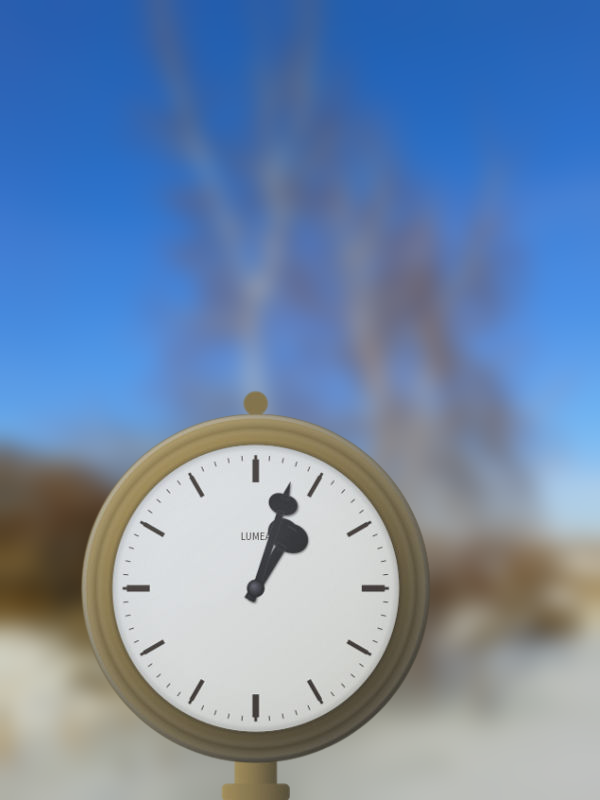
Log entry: 1,03
